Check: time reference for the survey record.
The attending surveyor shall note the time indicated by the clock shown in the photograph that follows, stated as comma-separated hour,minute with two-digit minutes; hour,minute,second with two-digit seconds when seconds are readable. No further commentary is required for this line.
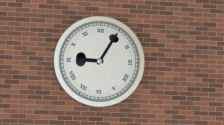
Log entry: 9,05
